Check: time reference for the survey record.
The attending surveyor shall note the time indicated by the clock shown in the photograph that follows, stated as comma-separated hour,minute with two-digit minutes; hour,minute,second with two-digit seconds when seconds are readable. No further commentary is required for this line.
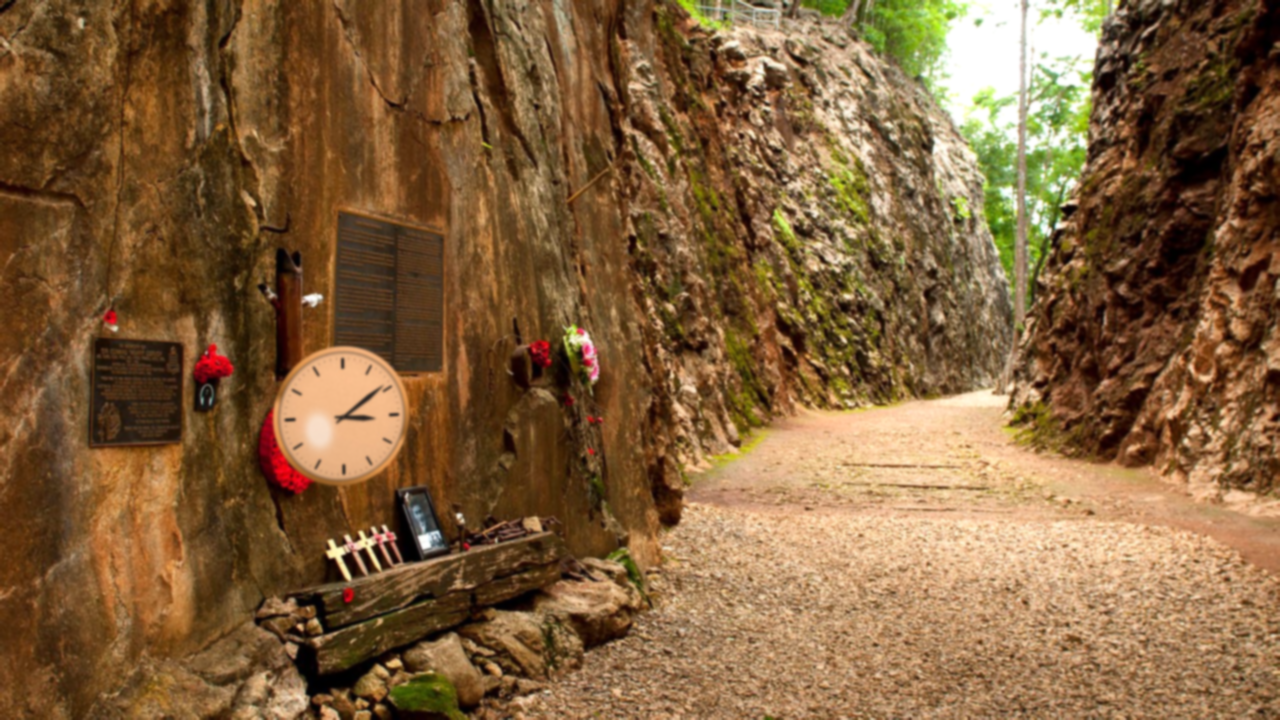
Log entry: 3,09
